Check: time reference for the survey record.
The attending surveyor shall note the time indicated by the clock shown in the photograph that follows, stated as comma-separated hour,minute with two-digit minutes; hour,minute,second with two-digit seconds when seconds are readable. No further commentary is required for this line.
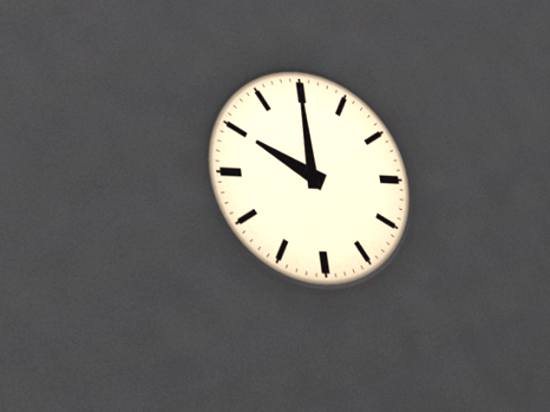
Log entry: 10,00
